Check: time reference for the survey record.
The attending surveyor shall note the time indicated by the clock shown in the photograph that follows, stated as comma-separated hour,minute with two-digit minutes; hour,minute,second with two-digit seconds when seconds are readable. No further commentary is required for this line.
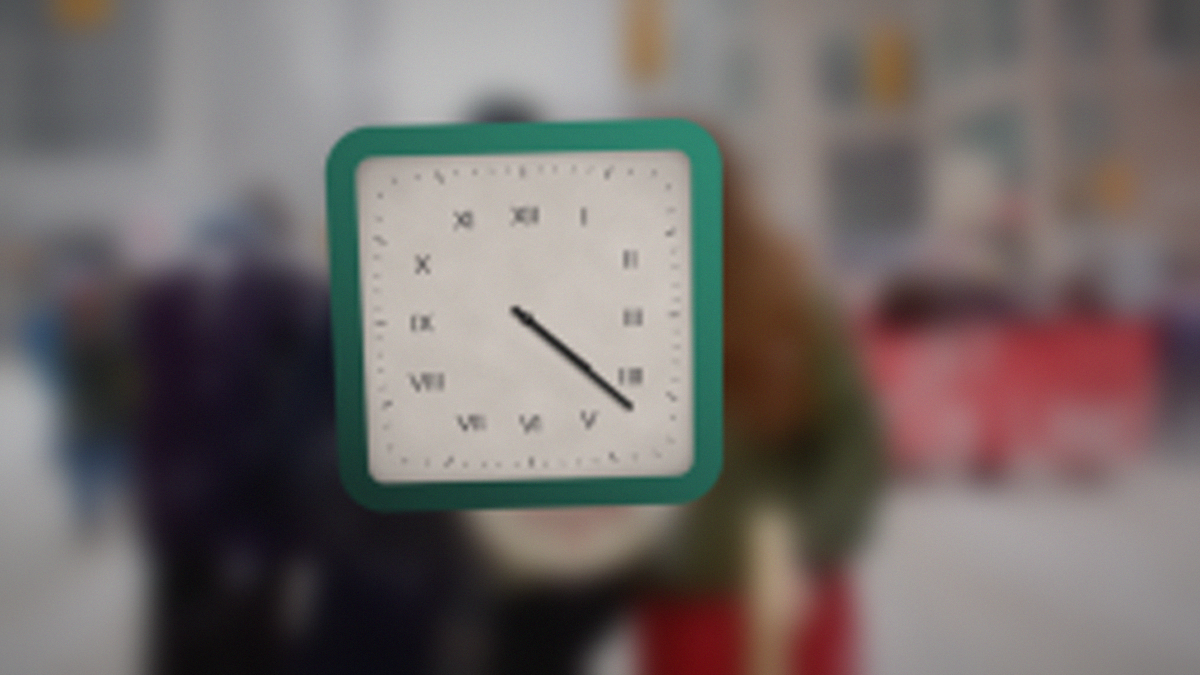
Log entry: 4,22
